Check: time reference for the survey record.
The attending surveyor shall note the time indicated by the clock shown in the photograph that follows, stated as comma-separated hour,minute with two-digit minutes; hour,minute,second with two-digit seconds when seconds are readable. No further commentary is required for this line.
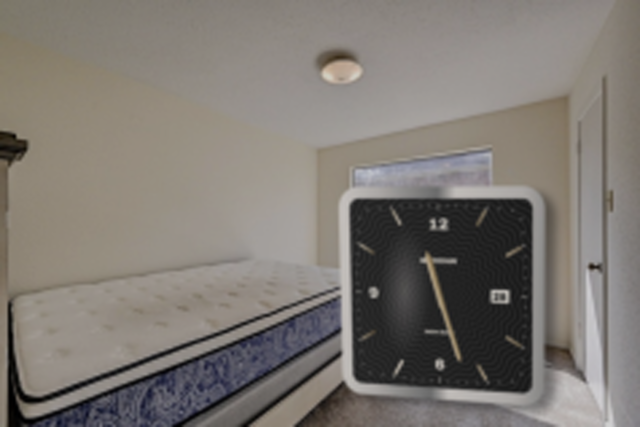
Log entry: 11,27
